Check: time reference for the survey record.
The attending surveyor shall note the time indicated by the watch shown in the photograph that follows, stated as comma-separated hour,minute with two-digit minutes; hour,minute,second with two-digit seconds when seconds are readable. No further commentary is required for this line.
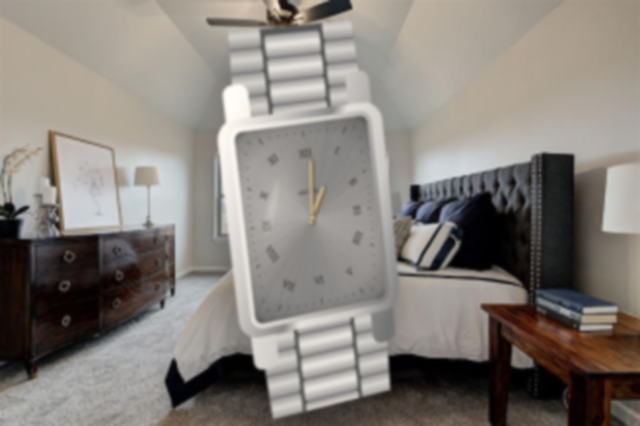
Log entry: 1,01
